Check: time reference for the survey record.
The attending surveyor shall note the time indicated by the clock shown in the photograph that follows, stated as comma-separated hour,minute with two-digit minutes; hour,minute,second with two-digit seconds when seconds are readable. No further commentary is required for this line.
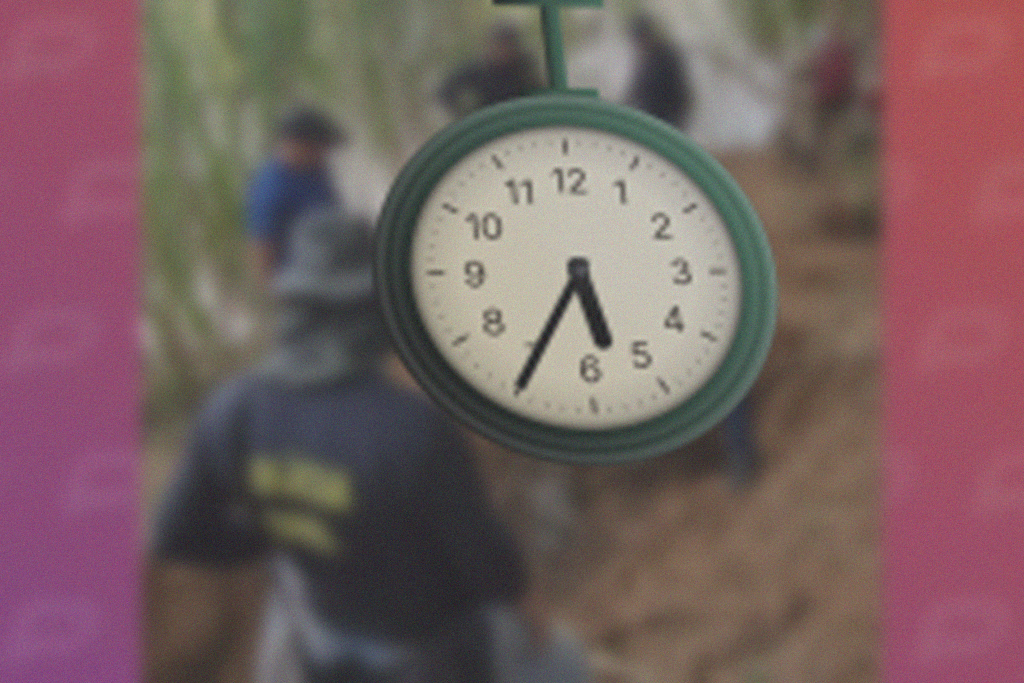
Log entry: 5,35
